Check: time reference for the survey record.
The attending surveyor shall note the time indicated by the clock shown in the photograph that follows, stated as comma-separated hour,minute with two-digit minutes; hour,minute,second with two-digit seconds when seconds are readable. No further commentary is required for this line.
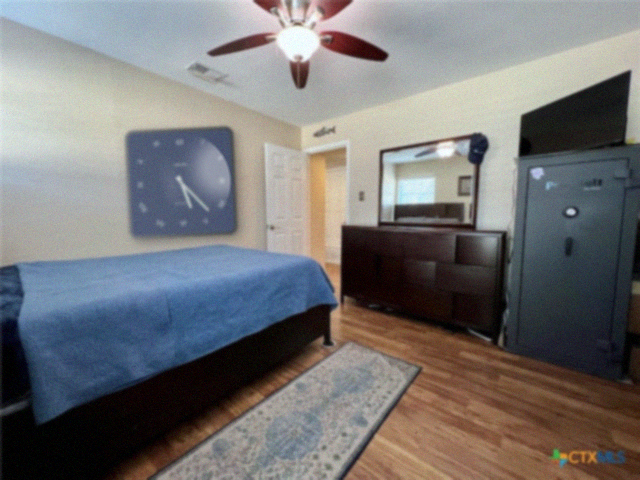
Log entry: 5,23
